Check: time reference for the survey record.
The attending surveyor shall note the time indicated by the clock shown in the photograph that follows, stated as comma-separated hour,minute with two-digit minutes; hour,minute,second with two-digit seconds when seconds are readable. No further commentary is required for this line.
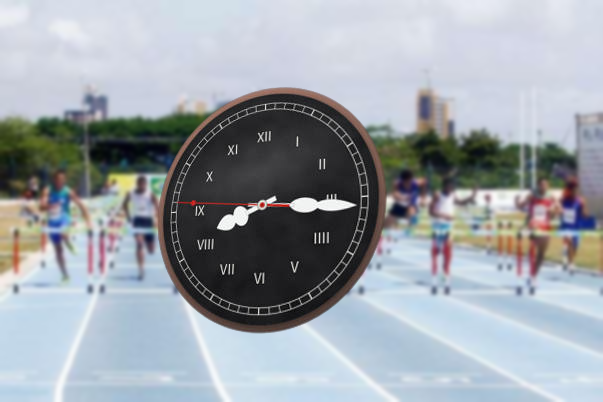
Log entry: 8,15,46
